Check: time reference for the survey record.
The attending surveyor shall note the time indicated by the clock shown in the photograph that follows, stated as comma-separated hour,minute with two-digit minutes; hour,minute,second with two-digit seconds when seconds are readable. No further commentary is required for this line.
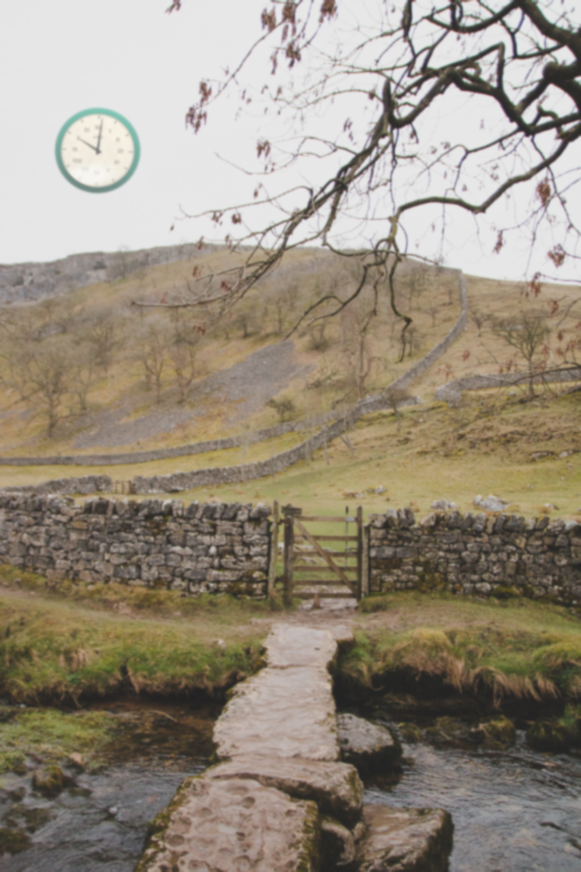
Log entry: 10,01
